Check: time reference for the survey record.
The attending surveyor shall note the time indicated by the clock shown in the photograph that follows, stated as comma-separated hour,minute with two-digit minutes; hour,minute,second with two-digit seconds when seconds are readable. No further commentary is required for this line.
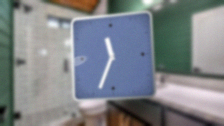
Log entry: 11,34
